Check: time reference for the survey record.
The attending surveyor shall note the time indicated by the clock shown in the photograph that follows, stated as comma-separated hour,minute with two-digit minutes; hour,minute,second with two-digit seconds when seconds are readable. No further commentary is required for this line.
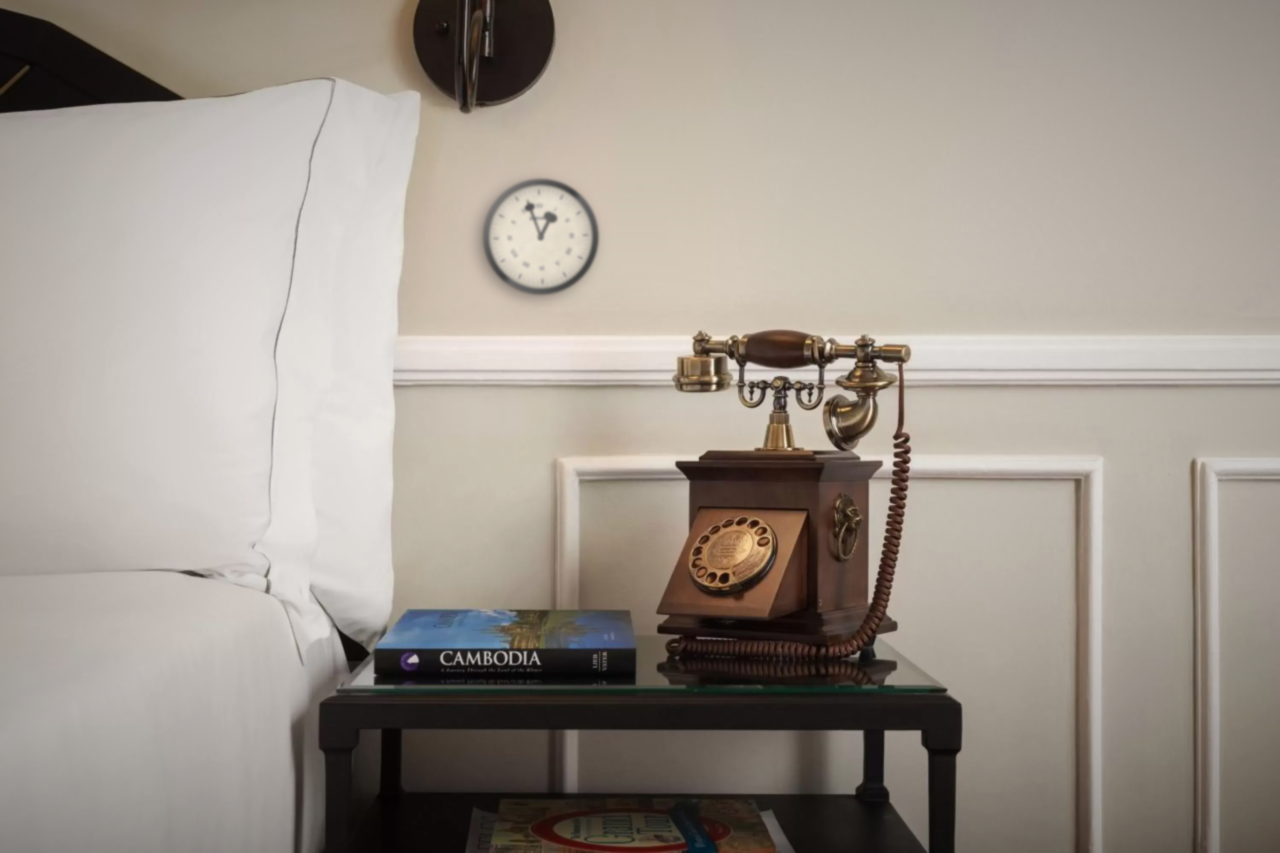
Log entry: 12,57
